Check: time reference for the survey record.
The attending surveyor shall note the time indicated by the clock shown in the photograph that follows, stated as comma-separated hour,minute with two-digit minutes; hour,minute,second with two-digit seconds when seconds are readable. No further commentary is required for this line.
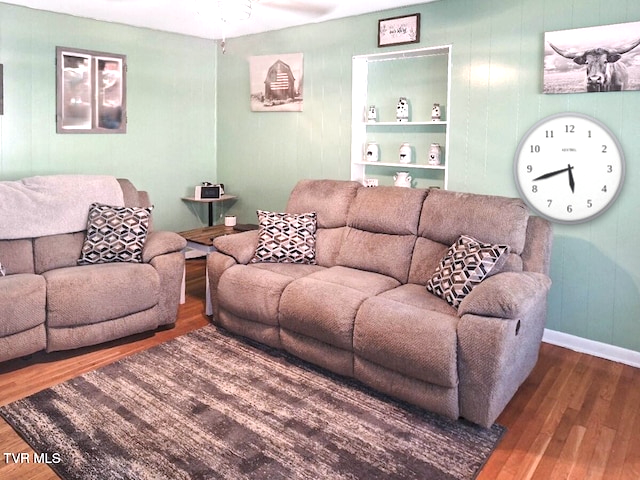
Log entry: 5,42
